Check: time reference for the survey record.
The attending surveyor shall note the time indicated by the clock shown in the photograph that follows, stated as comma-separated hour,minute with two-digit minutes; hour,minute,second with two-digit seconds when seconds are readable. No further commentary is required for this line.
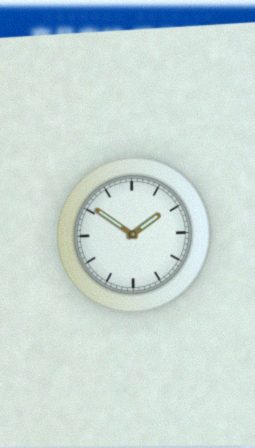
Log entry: 1,51
